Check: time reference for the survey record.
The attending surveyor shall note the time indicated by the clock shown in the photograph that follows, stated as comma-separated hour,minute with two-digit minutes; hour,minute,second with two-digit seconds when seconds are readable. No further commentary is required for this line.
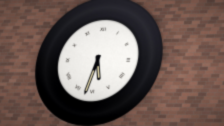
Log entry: 5,32
